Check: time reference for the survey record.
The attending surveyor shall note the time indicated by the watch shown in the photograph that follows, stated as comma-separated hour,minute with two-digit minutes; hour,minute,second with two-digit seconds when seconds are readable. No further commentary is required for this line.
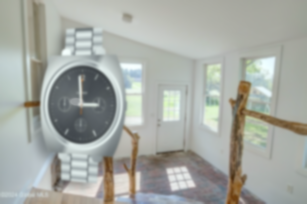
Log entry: 2,59
